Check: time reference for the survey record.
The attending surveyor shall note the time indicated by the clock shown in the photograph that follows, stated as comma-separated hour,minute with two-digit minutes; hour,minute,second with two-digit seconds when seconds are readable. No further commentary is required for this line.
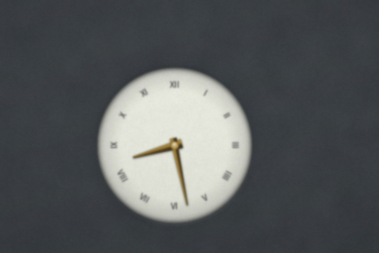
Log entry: 8,28
